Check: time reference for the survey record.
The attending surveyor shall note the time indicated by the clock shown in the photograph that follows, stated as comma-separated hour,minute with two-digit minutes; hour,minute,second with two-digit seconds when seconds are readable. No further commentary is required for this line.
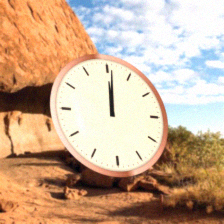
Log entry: 12,01
